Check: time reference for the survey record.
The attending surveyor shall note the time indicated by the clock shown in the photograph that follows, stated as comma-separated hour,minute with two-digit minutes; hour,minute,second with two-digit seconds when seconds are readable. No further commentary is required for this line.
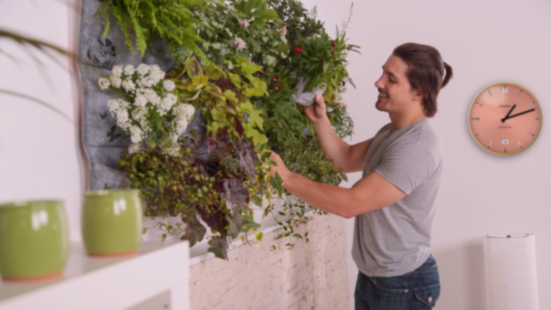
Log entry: 1,12
